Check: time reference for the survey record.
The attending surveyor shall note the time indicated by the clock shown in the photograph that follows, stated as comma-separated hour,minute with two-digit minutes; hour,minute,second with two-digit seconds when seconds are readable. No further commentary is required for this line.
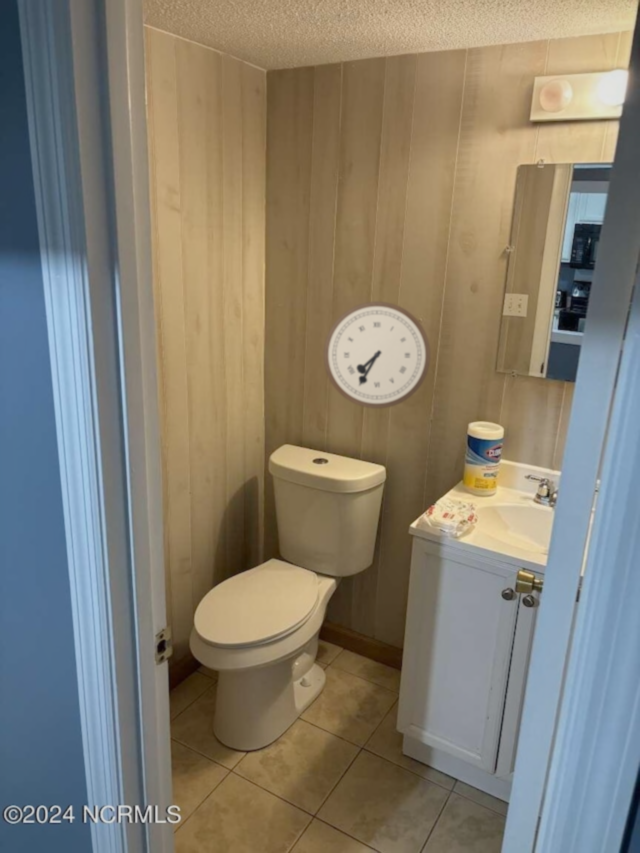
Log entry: 7,35
